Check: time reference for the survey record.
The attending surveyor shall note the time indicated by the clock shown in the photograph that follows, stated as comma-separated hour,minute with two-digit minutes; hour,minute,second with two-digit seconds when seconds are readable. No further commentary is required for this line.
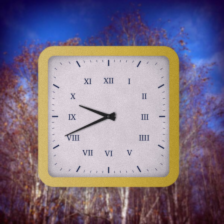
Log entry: 9,41
